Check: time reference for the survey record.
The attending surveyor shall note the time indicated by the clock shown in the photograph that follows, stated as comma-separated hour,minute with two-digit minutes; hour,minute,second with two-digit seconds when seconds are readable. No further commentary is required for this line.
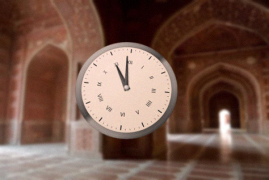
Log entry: 10,59
